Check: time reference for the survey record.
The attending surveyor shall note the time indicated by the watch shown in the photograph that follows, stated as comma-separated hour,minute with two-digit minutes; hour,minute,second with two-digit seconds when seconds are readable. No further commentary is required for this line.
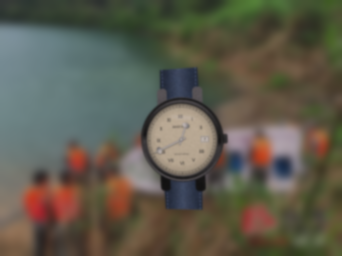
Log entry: 12,41
